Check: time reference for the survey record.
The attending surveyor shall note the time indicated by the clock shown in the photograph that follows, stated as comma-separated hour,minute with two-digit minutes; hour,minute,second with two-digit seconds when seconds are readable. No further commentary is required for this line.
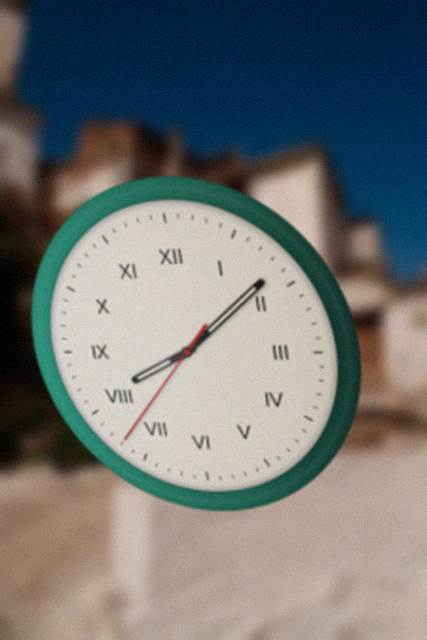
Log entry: 8,08,37
